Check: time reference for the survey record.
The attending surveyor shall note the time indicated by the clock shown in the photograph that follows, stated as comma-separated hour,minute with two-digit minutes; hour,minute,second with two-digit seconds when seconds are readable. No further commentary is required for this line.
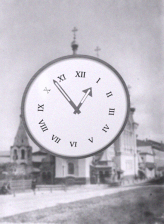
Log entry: 12,53
